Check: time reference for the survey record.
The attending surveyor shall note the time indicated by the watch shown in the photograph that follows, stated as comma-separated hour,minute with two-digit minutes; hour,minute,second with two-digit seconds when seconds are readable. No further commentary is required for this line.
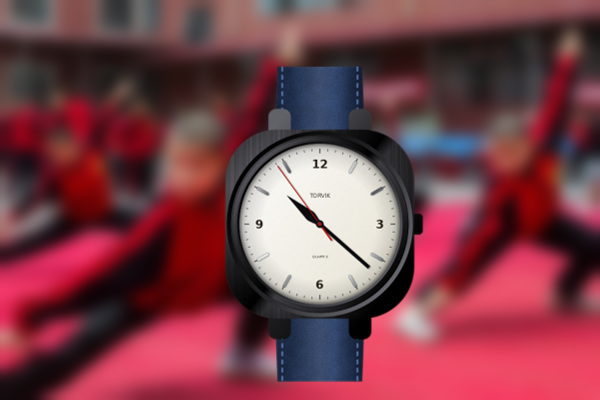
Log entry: 10,21,54
